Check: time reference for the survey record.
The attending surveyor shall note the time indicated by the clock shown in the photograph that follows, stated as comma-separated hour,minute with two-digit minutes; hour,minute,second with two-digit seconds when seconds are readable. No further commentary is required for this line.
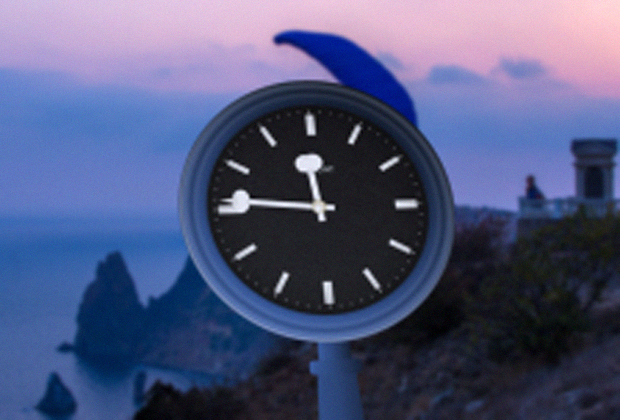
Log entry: 11,46
